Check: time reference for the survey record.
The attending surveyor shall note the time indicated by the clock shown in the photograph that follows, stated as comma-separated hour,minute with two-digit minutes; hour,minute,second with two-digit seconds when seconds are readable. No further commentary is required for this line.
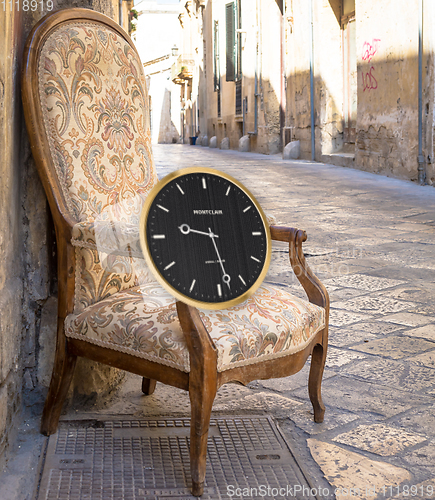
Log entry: 9,28
